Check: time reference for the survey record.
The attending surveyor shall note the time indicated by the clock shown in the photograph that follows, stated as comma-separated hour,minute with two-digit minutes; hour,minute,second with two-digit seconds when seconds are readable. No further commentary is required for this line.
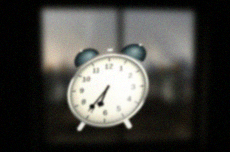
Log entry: 6,36
